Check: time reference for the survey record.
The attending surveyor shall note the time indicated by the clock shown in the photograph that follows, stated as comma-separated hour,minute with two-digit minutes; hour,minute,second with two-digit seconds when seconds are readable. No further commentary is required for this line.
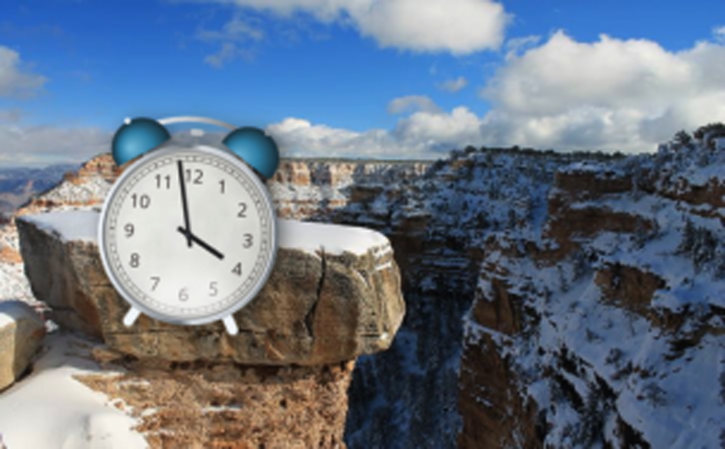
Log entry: 3,58
